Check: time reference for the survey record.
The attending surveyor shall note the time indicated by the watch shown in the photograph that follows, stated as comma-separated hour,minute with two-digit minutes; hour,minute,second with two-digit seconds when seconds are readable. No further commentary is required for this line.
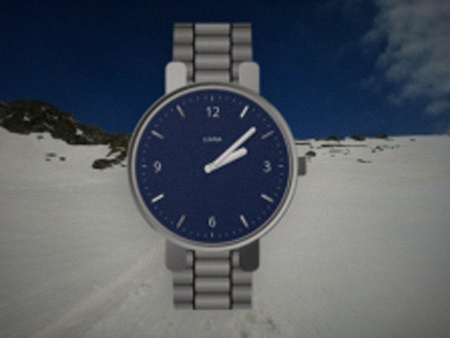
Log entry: 2,08
